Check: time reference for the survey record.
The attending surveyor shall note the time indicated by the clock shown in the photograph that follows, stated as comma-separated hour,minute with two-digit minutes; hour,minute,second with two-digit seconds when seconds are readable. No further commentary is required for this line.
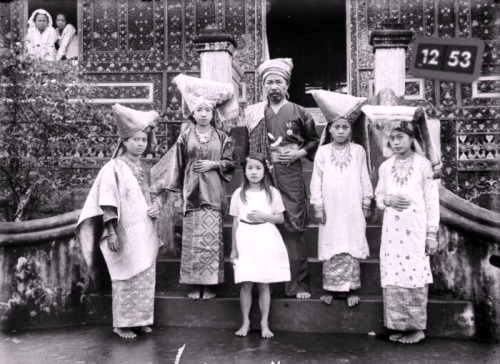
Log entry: 12,53
